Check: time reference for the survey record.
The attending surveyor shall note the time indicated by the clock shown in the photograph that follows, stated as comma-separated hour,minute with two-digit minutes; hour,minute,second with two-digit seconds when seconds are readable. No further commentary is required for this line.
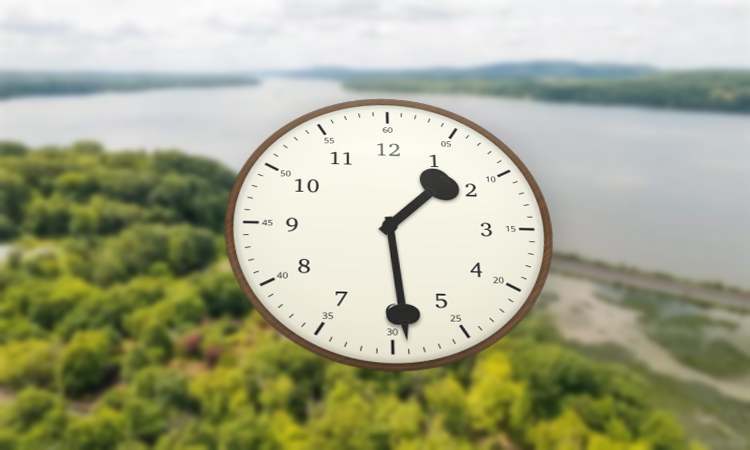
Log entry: 1,29
